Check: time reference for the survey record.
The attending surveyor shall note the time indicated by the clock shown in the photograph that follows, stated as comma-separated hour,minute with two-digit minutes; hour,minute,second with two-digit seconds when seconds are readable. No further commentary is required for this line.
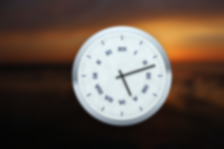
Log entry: 5,12
